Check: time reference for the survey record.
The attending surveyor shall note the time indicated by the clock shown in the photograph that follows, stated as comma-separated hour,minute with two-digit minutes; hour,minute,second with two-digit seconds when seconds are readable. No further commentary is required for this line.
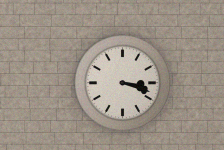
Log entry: 3,18
